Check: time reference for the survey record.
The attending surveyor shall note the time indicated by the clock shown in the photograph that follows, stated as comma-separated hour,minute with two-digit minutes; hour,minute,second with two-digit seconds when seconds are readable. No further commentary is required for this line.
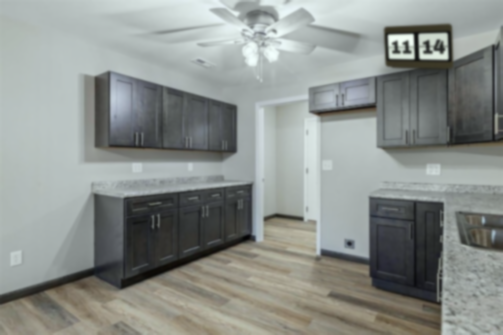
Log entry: 11,14
